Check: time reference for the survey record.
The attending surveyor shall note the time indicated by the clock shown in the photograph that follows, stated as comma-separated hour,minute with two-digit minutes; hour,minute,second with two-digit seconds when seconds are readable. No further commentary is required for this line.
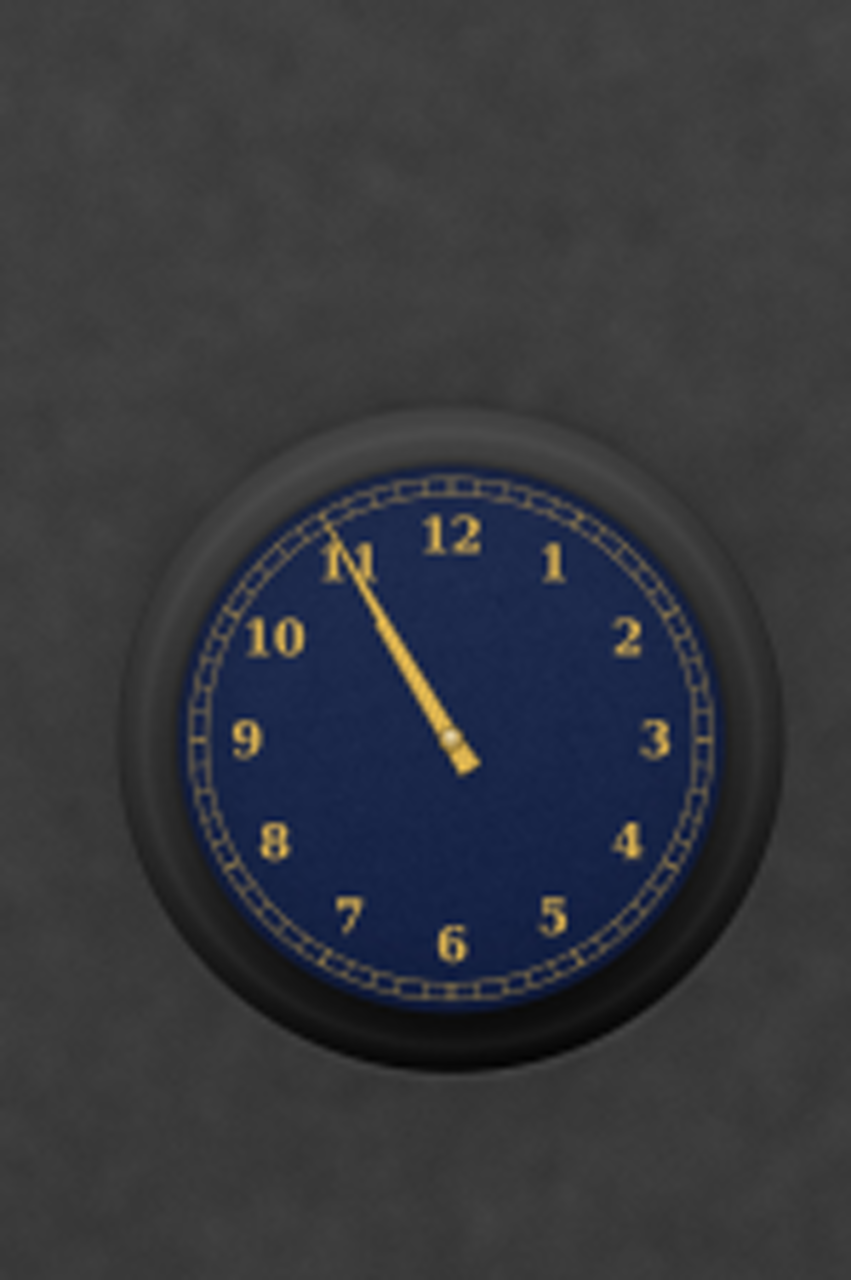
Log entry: 10,55
